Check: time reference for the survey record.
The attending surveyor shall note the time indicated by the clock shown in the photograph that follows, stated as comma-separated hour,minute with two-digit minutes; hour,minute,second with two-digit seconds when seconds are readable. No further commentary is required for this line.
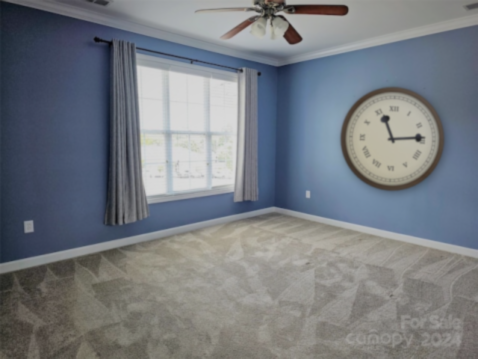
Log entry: 11,14
